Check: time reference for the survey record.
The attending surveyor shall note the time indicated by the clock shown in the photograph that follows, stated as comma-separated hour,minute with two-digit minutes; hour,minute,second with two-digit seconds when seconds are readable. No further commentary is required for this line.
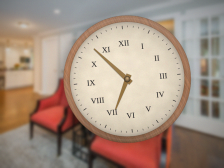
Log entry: 6,53
